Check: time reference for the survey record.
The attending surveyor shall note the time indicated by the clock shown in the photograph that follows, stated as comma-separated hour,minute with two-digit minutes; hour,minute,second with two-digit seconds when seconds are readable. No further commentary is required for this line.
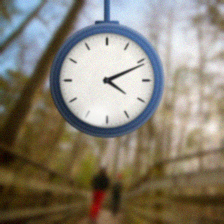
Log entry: 4,11
